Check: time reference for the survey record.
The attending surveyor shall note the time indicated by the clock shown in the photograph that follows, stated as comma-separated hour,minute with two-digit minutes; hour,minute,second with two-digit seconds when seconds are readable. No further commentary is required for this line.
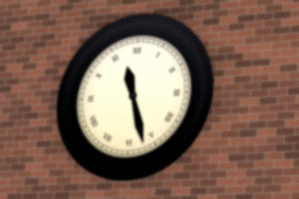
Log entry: 11,27
